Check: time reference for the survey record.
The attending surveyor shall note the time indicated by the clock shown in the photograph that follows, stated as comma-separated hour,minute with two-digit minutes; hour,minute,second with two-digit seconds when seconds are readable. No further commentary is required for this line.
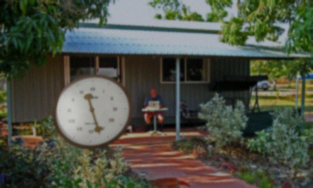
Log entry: 11,27
